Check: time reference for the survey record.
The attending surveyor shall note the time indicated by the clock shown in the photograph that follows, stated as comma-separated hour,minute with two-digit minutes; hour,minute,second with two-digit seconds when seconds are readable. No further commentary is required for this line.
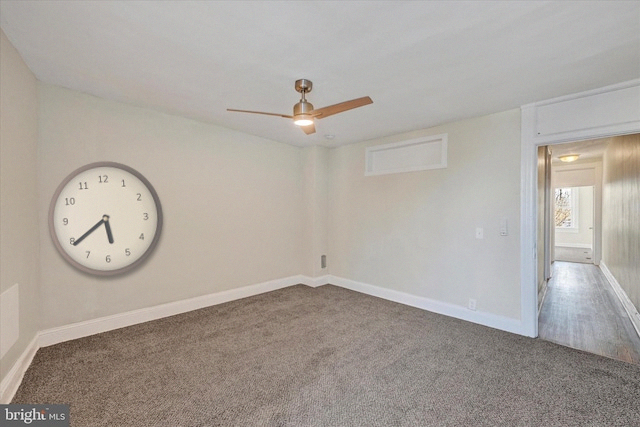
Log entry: 5,39
